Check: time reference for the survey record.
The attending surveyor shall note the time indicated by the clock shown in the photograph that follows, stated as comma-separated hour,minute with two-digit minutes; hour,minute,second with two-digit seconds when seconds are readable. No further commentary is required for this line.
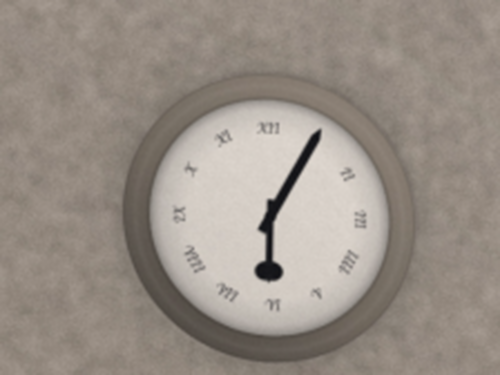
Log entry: 6,05
